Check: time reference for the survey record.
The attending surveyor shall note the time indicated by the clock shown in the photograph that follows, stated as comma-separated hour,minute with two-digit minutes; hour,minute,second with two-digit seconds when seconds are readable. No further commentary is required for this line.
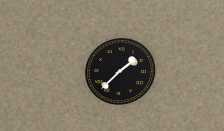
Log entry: 1,37
